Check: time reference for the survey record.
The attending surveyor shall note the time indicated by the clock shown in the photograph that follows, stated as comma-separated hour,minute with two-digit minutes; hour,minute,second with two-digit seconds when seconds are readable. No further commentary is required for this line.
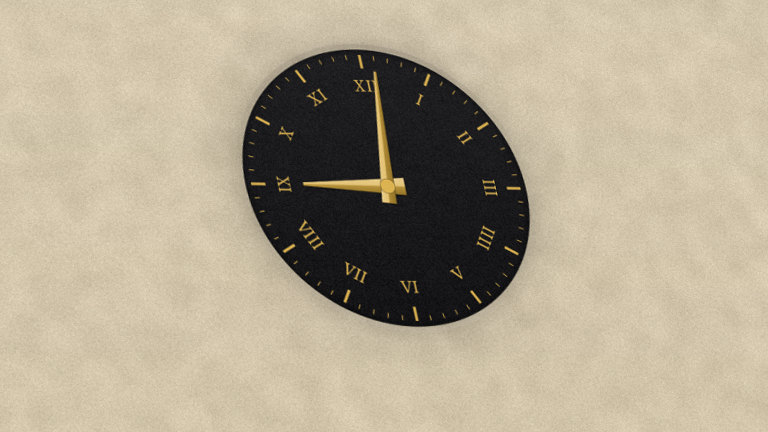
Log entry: 9,01
